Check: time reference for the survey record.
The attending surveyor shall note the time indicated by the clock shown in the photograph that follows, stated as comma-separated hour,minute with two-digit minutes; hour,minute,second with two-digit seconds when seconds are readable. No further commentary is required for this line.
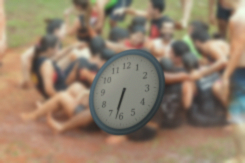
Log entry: 6,32
